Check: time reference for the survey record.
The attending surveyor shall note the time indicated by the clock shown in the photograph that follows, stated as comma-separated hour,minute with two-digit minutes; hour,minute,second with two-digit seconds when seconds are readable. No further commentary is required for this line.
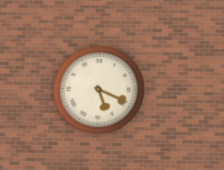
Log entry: 5,19
